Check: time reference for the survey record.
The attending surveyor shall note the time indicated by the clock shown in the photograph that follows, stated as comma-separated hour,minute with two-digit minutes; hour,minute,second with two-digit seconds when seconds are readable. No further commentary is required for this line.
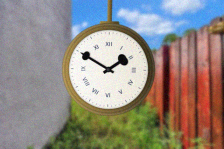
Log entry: 1,50
